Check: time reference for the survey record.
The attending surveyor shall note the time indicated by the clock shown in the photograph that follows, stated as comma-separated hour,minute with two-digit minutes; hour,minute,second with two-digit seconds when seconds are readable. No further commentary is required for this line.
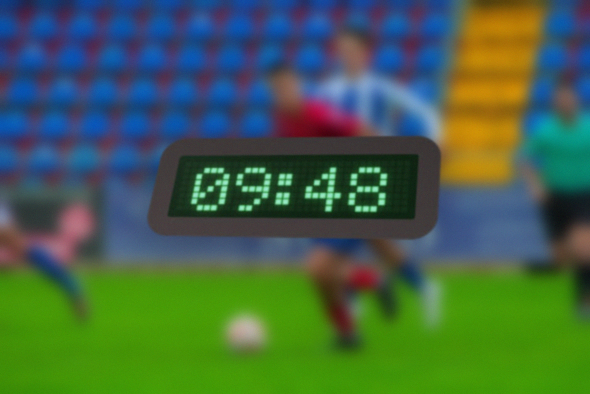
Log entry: 9,48
